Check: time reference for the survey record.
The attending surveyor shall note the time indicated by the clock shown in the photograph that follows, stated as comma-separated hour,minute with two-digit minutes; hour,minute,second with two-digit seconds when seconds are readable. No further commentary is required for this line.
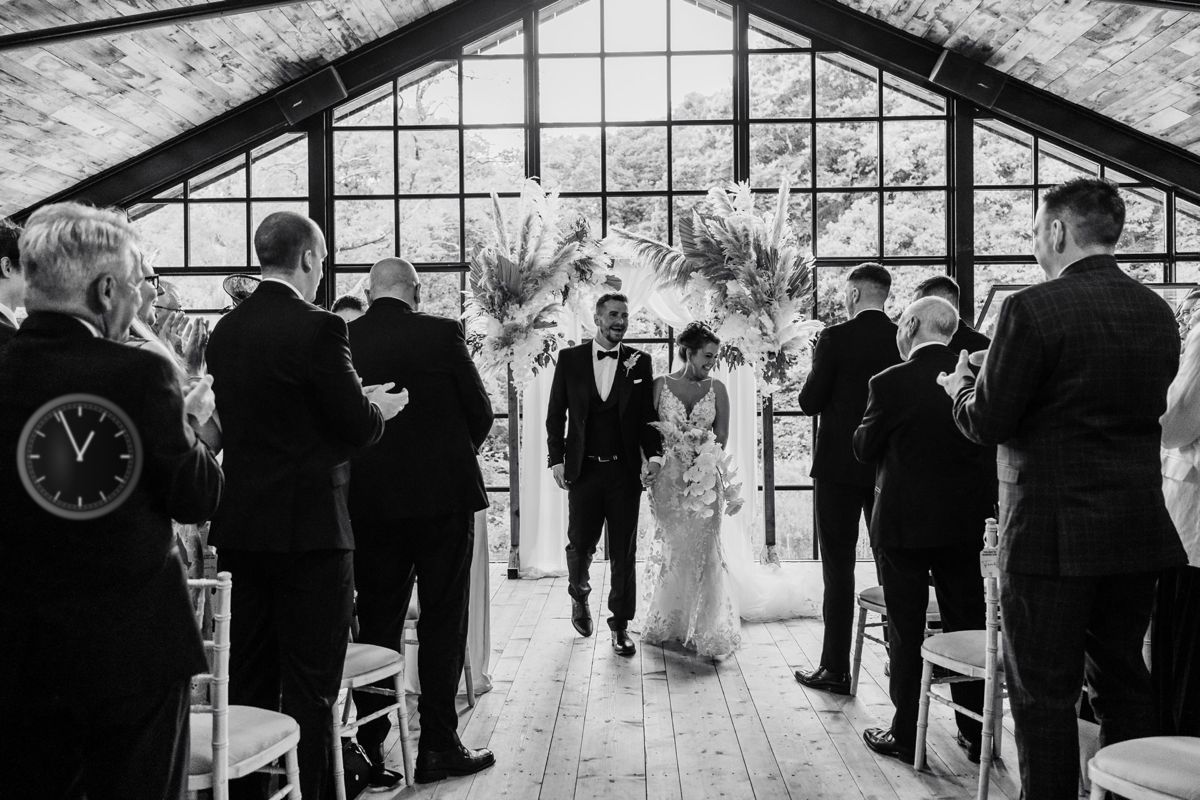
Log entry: 12,56
